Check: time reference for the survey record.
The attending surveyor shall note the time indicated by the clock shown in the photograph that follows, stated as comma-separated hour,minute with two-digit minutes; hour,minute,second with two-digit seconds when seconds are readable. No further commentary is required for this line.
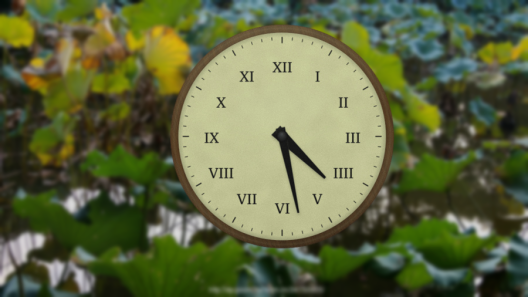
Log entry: 4,28
